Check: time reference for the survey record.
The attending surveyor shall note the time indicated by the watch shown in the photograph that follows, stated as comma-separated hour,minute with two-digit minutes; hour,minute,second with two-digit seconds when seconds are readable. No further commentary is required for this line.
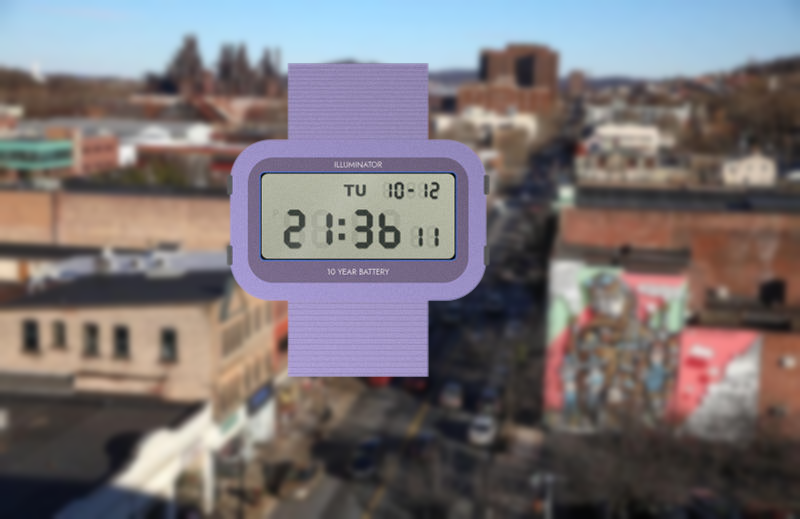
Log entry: 21,36,11
